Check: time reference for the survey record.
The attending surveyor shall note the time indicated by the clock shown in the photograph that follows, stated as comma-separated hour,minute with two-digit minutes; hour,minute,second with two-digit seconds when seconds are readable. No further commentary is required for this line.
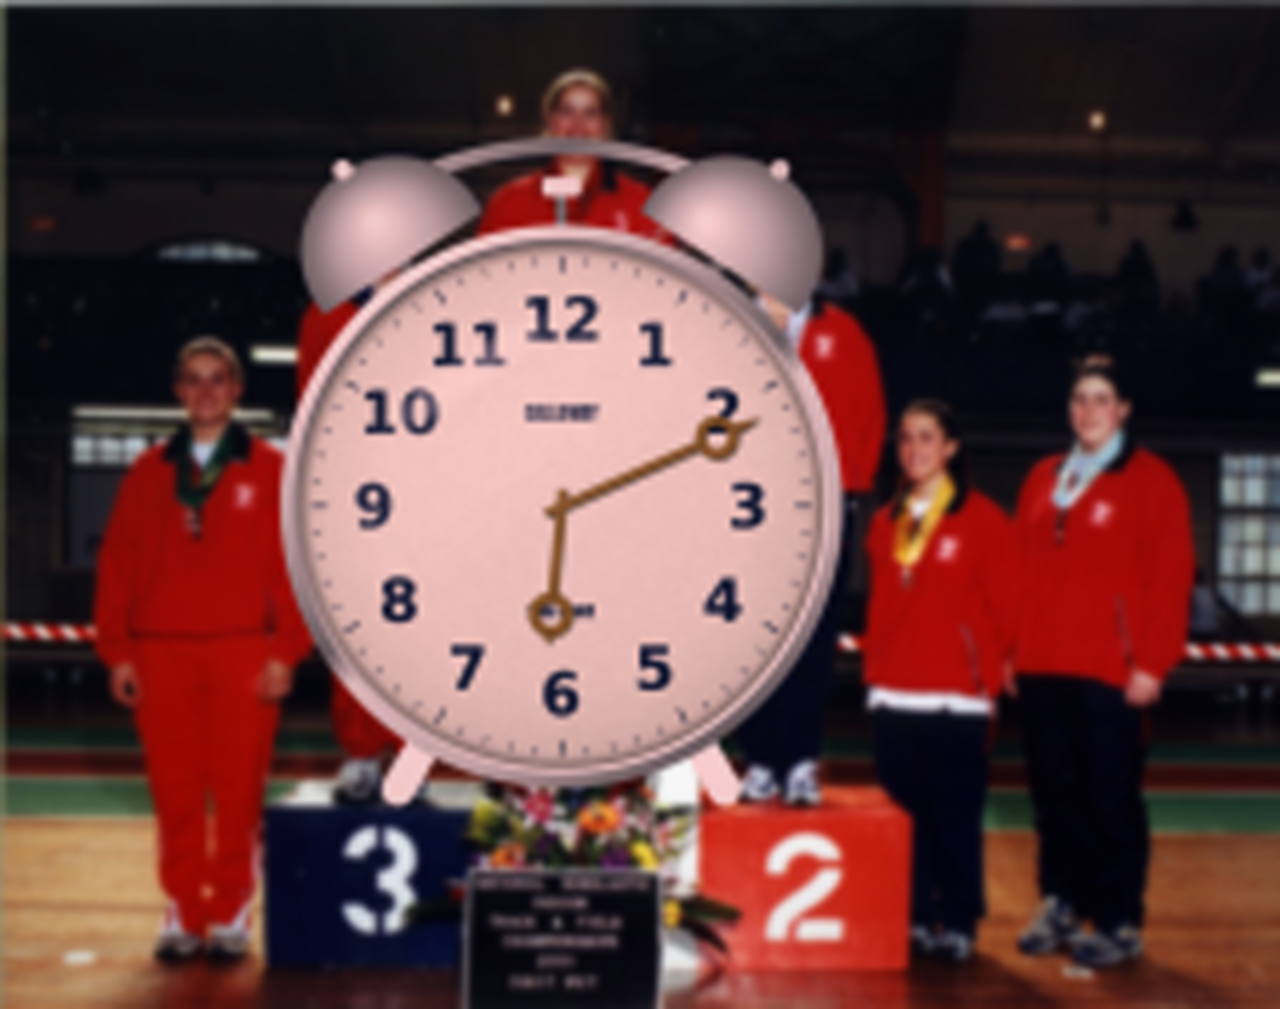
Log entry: 6,11
